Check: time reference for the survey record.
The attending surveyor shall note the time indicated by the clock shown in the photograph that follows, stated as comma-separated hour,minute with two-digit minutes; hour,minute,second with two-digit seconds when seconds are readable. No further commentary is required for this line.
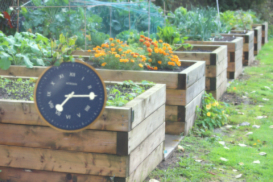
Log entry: 7,14
